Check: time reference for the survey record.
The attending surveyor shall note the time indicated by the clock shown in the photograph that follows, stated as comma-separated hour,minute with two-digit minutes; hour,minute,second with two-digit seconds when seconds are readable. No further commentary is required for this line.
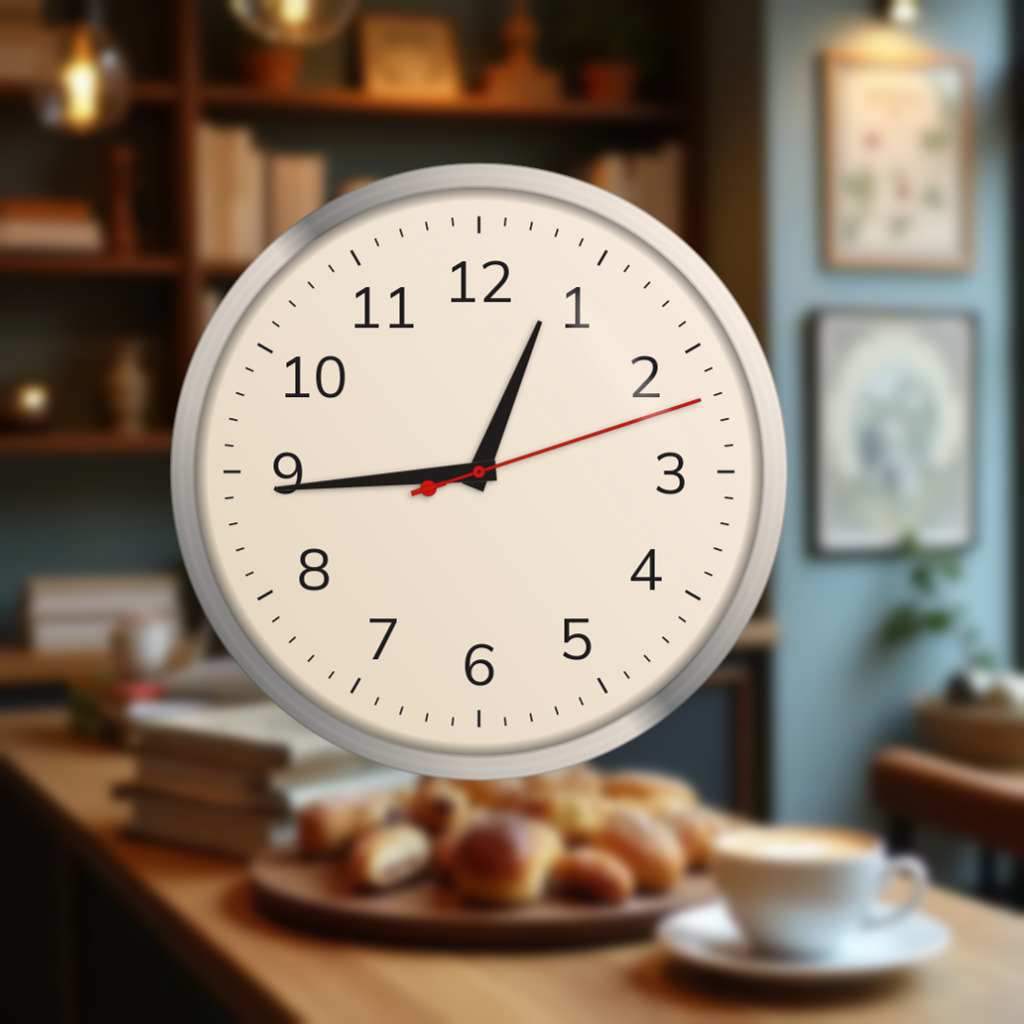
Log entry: 12,44,12
